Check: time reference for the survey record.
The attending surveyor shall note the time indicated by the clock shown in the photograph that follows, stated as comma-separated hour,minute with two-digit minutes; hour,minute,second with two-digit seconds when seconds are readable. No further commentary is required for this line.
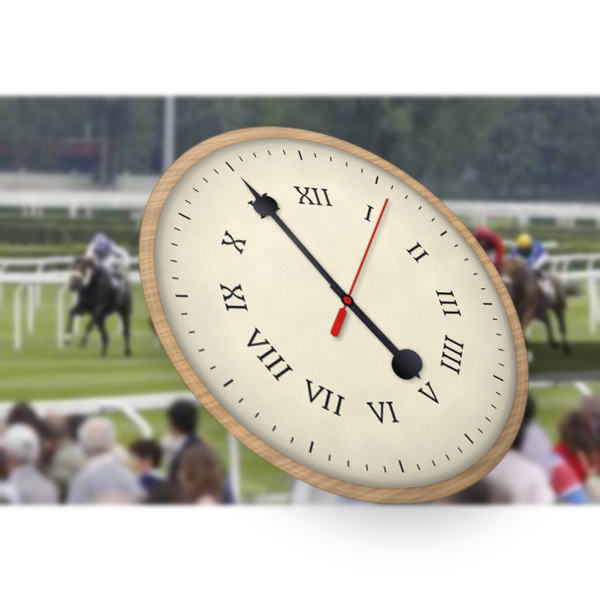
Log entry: 4,55,06
